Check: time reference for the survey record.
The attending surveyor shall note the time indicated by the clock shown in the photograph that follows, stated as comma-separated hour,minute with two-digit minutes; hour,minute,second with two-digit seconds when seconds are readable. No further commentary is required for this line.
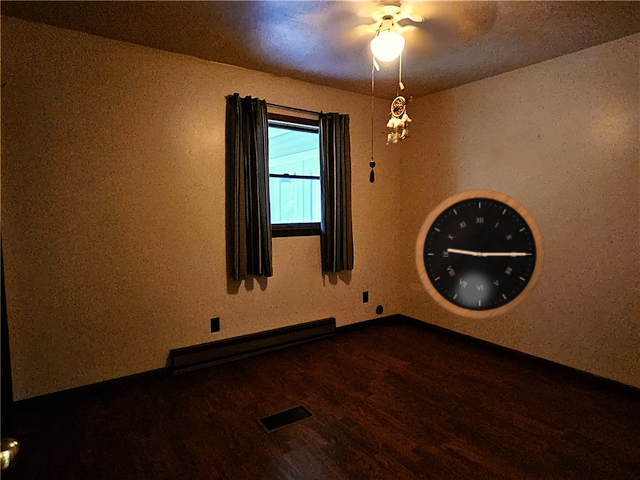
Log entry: 9,15
